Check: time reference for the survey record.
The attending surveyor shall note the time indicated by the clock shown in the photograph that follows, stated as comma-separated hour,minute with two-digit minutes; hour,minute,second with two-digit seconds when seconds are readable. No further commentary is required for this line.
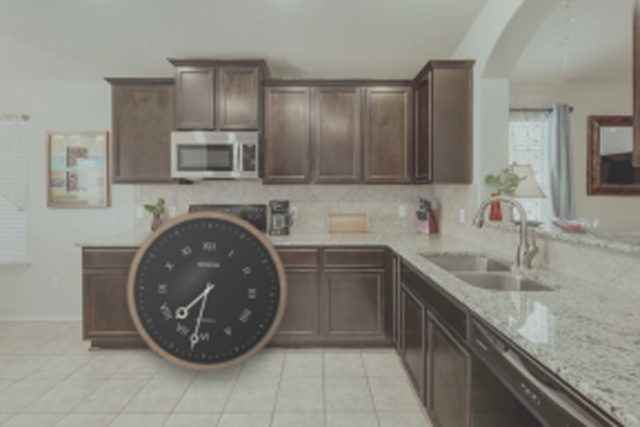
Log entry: 7,32
